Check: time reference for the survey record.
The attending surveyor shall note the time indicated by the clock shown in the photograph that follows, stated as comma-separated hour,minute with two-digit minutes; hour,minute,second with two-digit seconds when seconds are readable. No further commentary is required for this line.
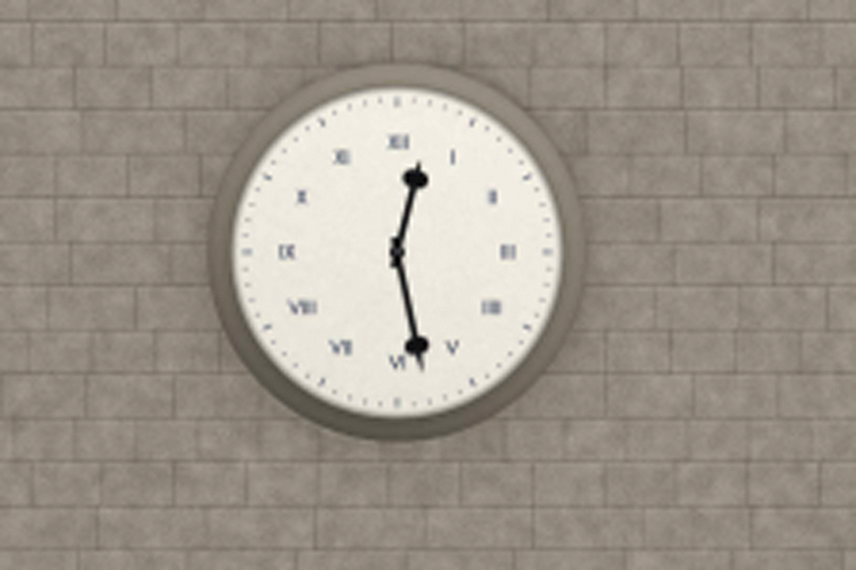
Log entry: 12,28
